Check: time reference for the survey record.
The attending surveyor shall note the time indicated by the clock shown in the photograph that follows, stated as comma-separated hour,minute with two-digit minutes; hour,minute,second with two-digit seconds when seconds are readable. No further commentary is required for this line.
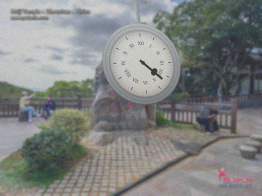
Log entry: 4,22
